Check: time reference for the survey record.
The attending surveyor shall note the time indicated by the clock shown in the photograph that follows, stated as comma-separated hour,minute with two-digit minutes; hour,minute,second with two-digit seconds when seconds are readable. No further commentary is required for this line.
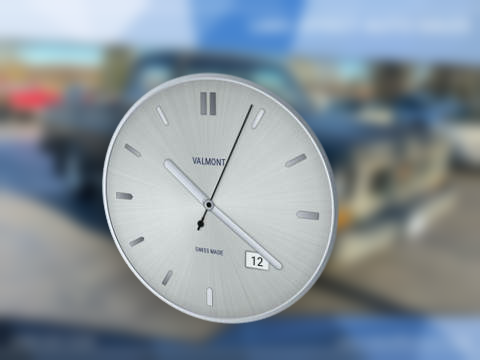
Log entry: 10,21,04
